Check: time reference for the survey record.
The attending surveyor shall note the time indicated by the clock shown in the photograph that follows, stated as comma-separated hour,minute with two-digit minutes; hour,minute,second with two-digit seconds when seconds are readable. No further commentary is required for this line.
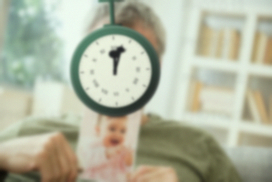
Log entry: 12,03
